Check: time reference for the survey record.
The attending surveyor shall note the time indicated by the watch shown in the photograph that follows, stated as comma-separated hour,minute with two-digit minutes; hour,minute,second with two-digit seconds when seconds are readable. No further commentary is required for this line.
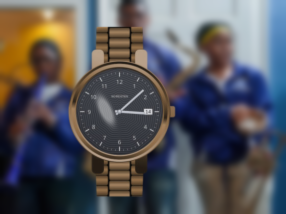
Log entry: 3,08
